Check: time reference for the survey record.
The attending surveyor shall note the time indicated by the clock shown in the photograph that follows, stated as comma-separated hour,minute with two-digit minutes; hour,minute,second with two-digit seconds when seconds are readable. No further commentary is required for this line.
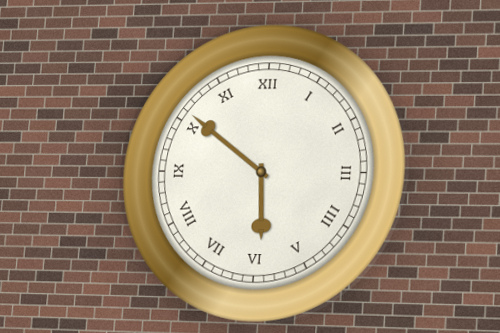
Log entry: 5,51
